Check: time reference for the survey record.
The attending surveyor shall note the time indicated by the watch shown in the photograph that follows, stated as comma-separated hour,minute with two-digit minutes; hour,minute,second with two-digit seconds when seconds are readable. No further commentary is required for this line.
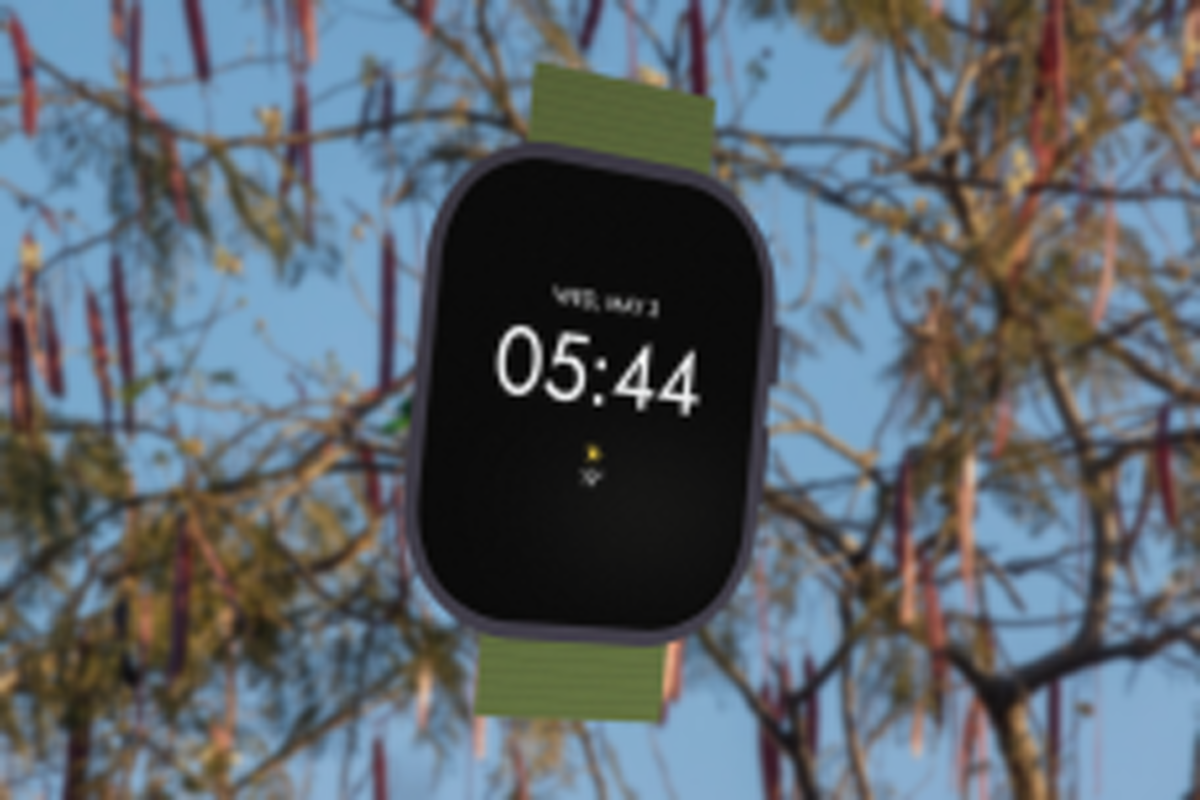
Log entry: 5,44
